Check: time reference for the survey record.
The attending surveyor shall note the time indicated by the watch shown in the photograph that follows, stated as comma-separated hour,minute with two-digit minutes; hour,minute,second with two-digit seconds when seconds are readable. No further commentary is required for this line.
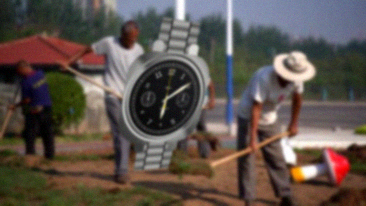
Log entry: 6,09
